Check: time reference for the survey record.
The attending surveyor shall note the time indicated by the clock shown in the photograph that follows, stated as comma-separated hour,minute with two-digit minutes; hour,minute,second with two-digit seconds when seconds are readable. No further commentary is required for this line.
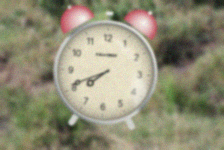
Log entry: 7,41
